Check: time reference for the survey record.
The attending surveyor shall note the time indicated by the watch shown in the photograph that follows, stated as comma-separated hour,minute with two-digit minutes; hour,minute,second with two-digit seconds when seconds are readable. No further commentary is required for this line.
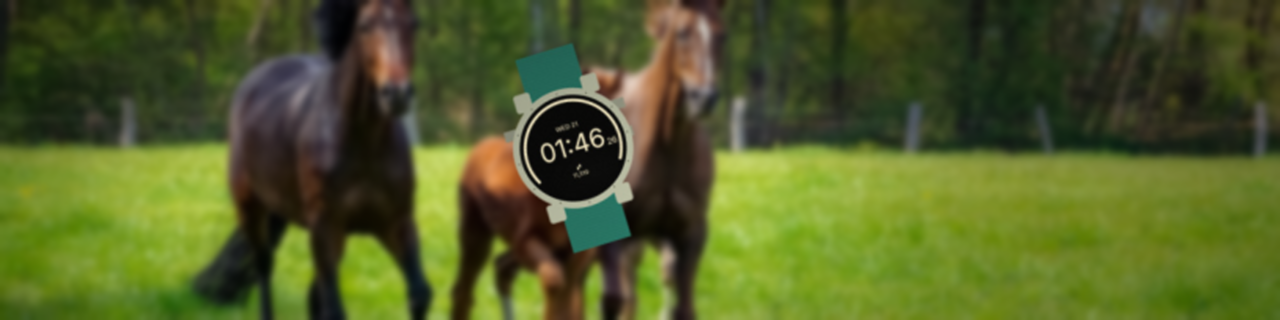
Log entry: 1,46
